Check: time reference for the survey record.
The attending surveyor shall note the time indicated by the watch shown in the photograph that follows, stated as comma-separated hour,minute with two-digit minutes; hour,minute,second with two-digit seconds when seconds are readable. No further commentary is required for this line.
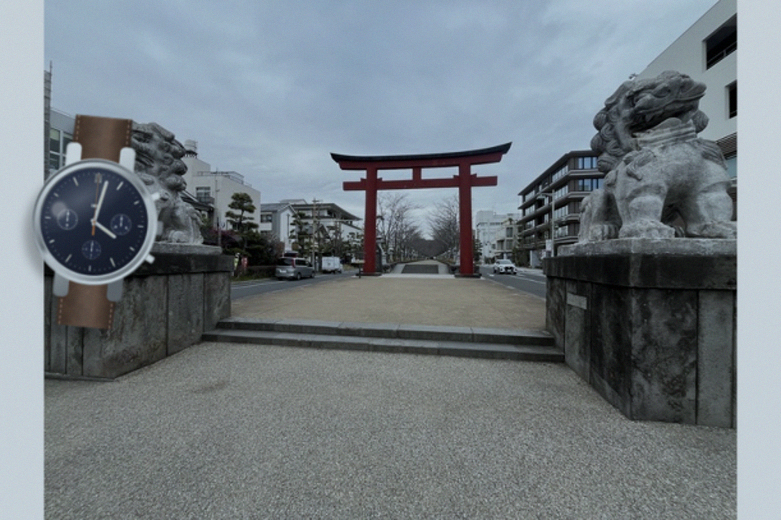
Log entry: 4,02
